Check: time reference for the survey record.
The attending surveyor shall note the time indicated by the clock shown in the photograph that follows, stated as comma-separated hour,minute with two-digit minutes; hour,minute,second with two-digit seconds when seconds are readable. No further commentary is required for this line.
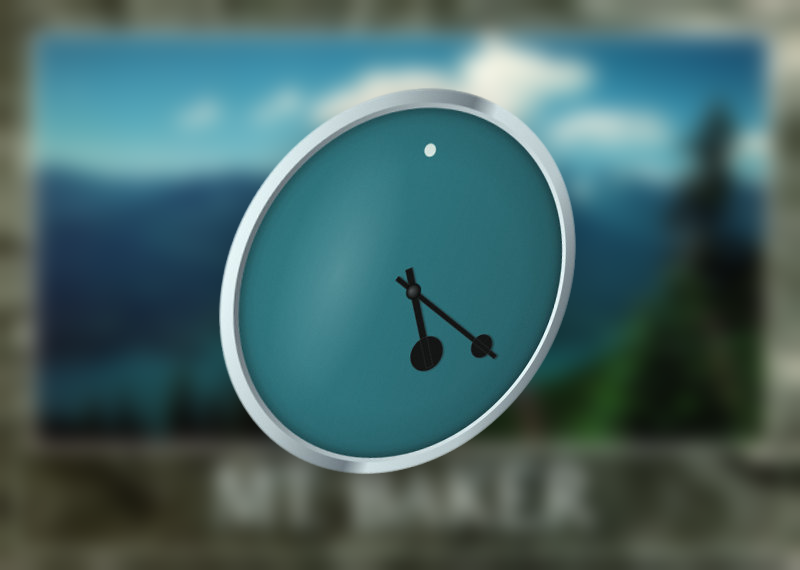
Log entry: 5,21
